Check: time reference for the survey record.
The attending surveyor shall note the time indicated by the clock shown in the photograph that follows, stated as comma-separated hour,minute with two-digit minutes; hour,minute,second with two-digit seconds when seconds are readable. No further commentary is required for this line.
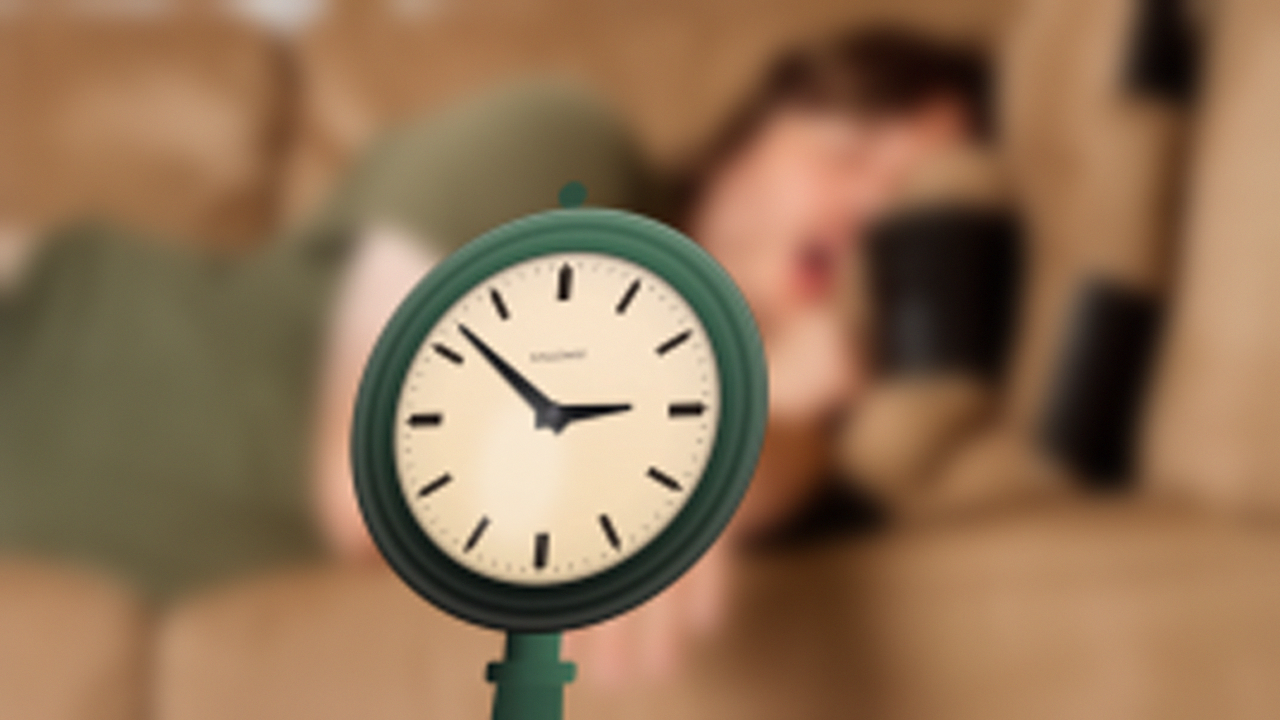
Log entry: 2,52
